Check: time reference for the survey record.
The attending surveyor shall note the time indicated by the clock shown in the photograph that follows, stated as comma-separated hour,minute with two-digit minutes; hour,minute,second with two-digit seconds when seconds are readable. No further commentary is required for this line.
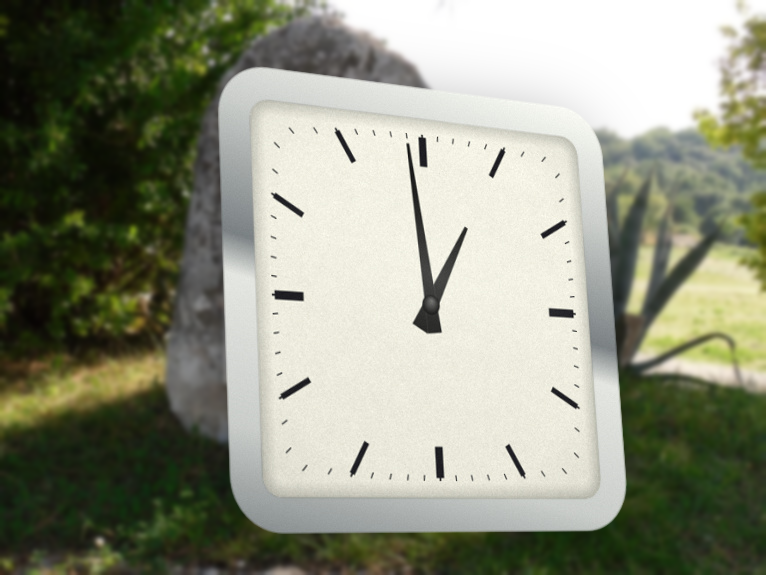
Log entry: 12,59
